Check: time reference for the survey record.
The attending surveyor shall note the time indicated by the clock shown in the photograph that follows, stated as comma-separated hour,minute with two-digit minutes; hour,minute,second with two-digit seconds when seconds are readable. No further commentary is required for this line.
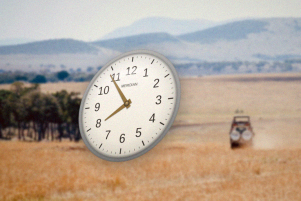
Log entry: 7,54
